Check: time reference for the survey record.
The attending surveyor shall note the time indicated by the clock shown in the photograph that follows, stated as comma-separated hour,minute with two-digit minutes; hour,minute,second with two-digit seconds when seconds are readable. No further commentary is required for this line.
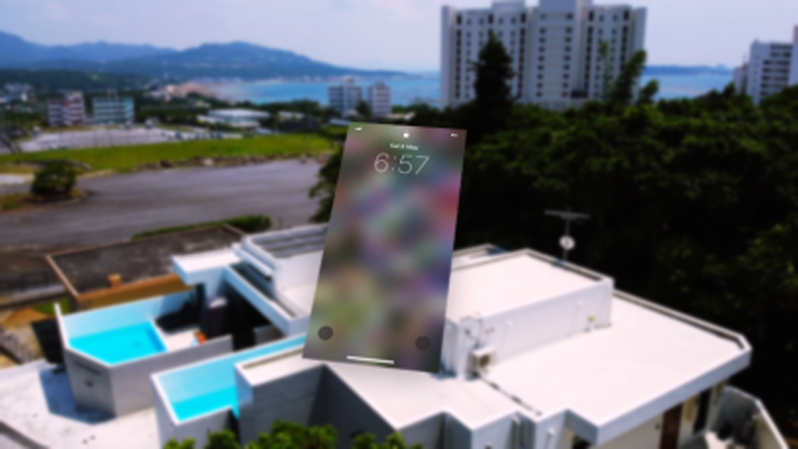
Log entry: 6,57
